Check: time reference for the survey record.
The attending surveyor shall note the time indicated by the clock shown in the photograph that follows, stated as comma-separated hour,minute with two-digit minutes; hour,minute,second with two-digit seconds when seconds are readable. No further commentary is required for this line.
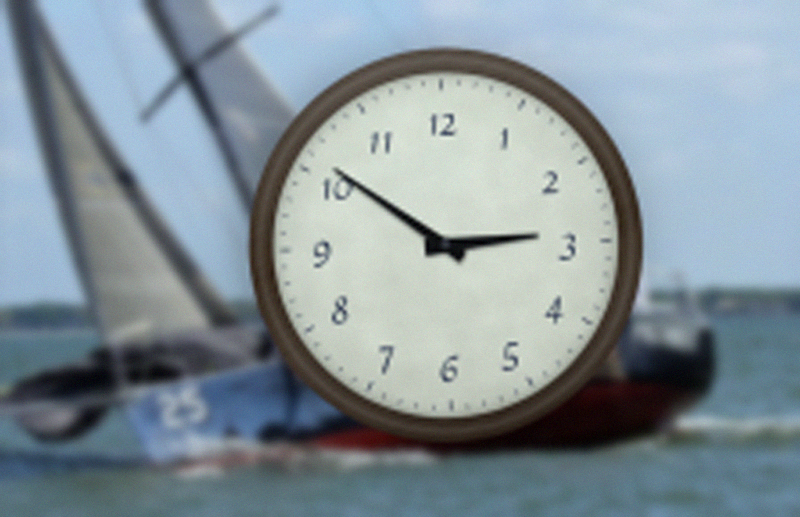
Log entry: 2,51
